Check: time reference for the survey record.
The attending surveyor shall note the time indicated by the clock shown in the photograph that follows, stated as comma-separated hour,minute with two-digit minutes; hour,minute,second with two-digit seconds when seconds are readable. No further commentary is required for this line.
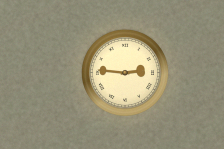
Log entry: 2,46
